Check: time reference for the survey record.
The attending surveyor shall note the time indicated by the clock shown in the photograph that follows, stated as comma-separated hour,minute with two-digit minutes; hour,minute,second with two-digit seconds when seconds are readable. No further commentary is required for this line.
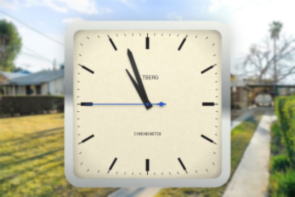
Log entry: 10,56,45
